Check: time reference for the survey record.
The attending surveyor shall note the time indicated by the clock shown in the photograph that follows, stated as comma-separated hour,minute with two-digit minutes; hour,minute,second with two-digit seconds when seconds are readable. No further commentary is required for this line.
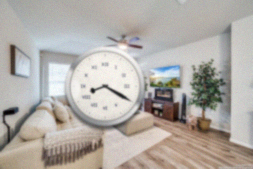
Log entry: 8,20
